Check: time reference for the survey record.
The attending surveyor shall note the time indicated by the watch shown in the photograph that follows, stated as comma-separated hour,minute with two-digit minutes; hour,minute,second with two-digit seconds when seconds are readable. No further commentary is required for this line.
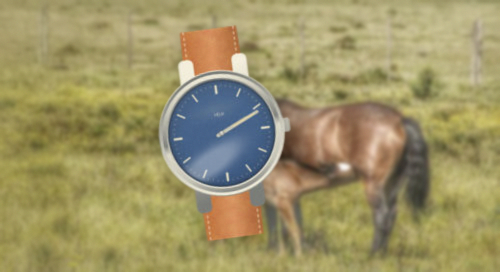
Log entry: 2,11
